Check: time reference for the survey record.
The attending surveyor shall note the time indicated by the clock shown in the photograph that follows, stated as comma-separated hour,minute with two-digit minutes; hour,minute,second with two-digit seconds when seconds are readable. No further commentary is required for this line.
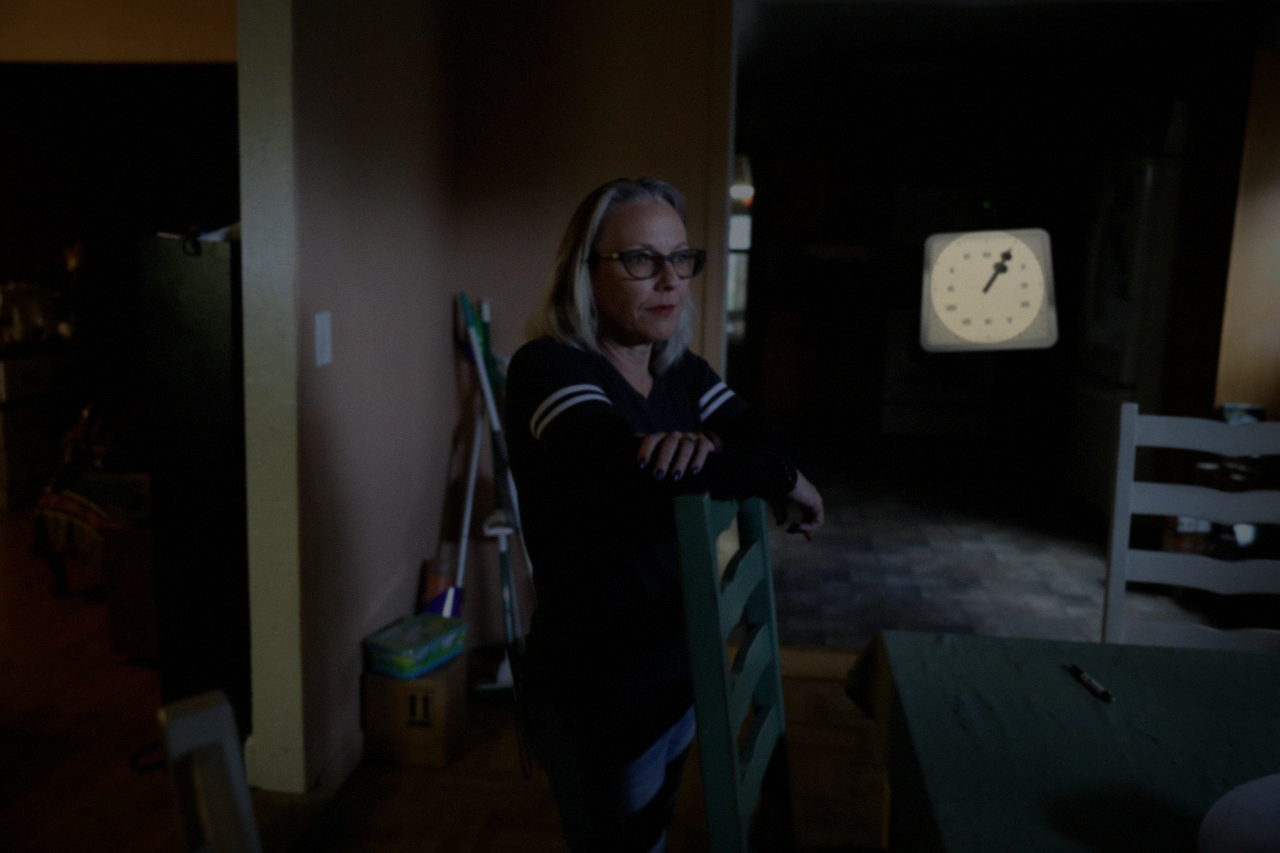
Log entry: 1,05
